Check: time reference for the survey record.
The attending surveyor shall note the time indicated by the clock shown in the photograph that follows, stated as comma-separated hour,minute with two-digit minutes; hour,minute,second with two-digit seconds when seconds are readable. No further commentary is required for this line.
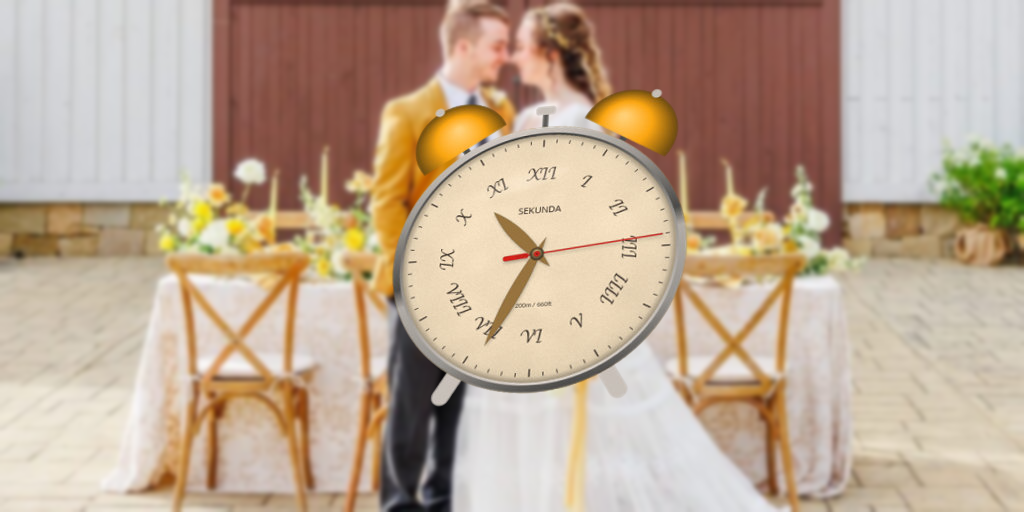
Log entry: 10,34,14
